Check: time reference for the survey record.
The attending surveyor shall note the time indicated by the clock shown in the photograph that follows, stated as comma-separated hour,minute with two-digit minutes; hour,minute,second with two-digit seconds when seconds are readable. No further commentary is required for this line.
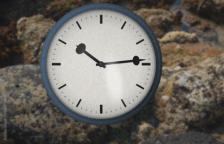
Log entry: 10,14
